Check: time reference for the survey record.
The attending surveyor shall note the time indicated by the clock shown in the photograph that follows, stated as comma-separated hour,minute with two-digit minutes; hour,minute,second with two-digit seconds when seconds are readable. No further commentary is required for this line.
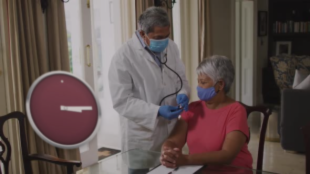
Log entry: 3,15
